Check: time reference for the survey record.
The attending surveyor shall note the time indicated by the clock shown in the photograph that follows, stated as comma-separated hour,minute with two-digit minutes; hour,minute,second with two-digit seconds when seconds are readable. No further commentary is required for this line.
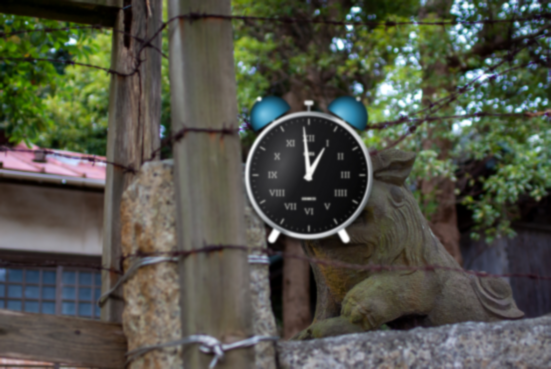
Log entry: 12,59
